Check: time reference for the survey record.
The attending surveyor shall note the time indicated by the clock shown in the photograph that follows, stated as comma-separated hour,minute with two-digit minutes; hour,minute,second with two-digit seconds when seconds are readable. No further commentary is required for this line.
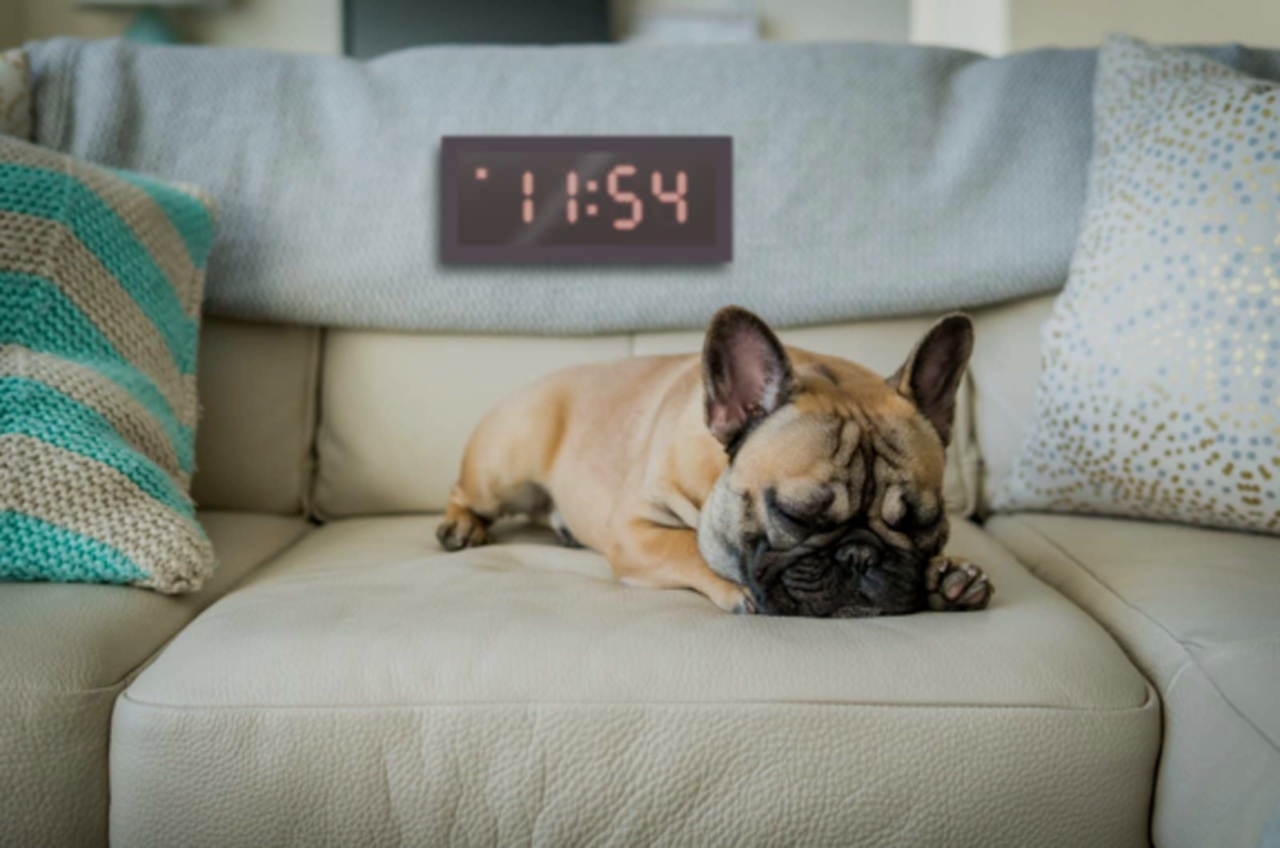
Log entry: 11,54
